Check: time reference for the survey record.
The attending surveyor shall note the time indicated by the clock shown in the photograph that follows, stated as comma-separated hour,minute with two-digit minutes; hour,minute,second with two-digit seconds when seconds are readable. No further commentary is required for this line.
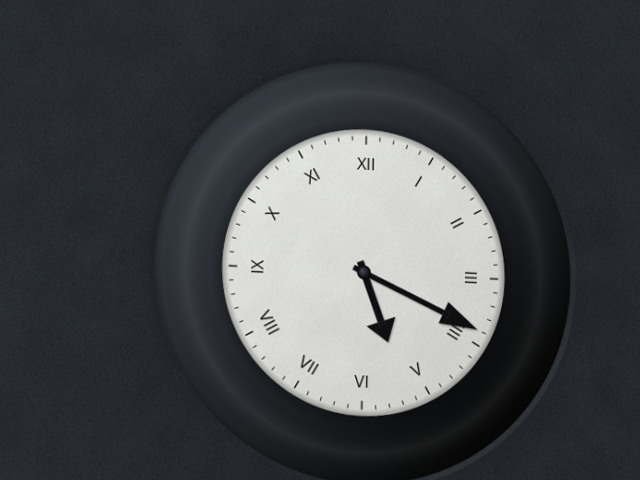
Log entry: 5,19
